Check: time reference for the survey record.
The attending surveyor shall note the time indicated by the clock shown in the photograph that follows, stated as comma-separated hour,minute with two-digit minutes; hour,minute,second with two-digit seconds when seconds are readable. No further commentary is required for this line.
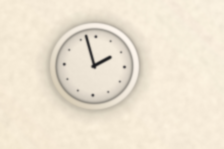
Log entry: 1,57
